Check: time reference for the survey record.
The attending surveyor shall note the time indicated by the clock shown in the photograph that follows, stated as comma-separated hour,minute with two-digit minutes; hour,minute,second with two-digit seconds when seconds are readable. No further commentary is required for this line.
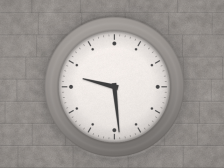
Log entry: 9,29
